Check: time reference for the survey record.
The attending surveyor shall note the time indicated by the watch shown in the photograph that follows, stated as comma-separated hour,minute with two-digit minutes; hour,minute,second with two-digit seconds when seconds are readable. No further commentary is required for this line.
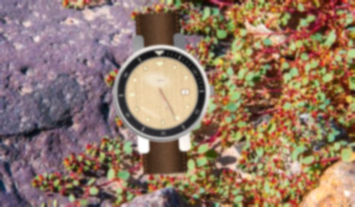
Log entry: 5,26
